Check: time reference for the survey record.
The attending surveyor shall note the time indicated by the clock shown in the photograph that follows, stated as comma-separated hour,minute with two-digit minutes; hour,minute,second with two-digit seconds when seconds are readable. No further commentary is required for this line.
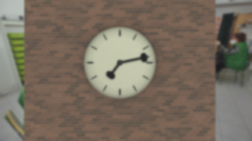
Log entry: 7,13
